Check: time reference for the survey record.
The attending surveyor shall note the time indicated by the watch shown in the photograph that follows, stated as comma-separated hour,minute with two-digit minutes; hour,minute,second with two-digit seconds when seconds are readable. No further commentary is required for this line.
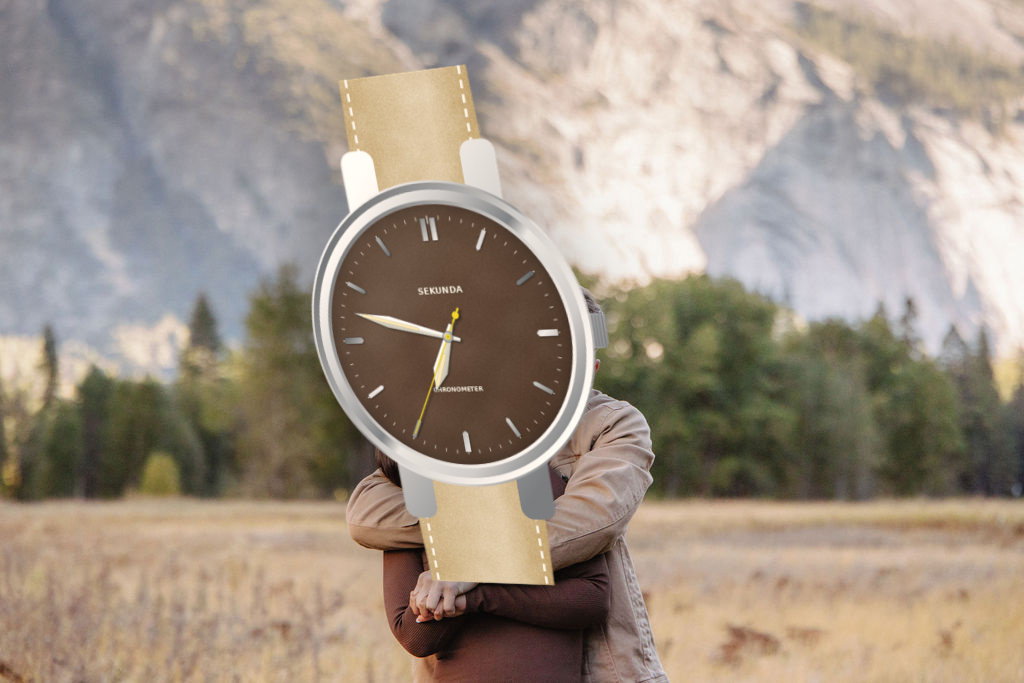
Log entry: 6,47,35
